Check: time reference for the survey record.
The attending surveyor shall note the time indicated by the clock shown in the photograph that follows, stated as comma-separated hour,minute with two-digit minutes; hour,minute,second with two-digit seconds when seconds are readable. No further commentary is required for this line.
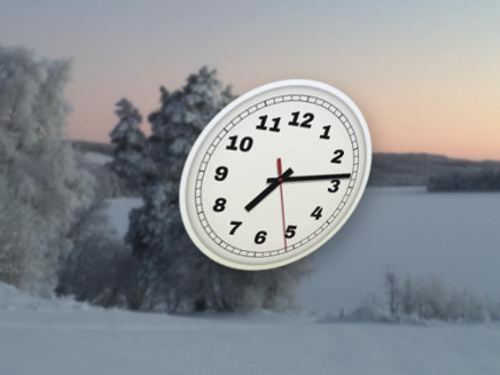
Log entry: 7,13,26
